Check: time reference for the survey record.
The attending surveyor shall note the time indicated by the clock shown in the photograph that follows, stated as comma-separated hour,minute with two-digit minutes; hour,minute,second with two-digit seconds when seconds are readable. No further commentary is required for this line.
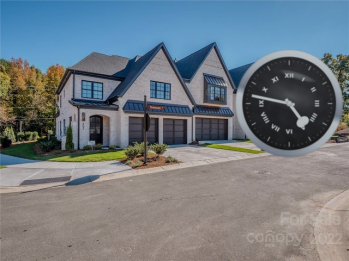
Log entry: 4,47
